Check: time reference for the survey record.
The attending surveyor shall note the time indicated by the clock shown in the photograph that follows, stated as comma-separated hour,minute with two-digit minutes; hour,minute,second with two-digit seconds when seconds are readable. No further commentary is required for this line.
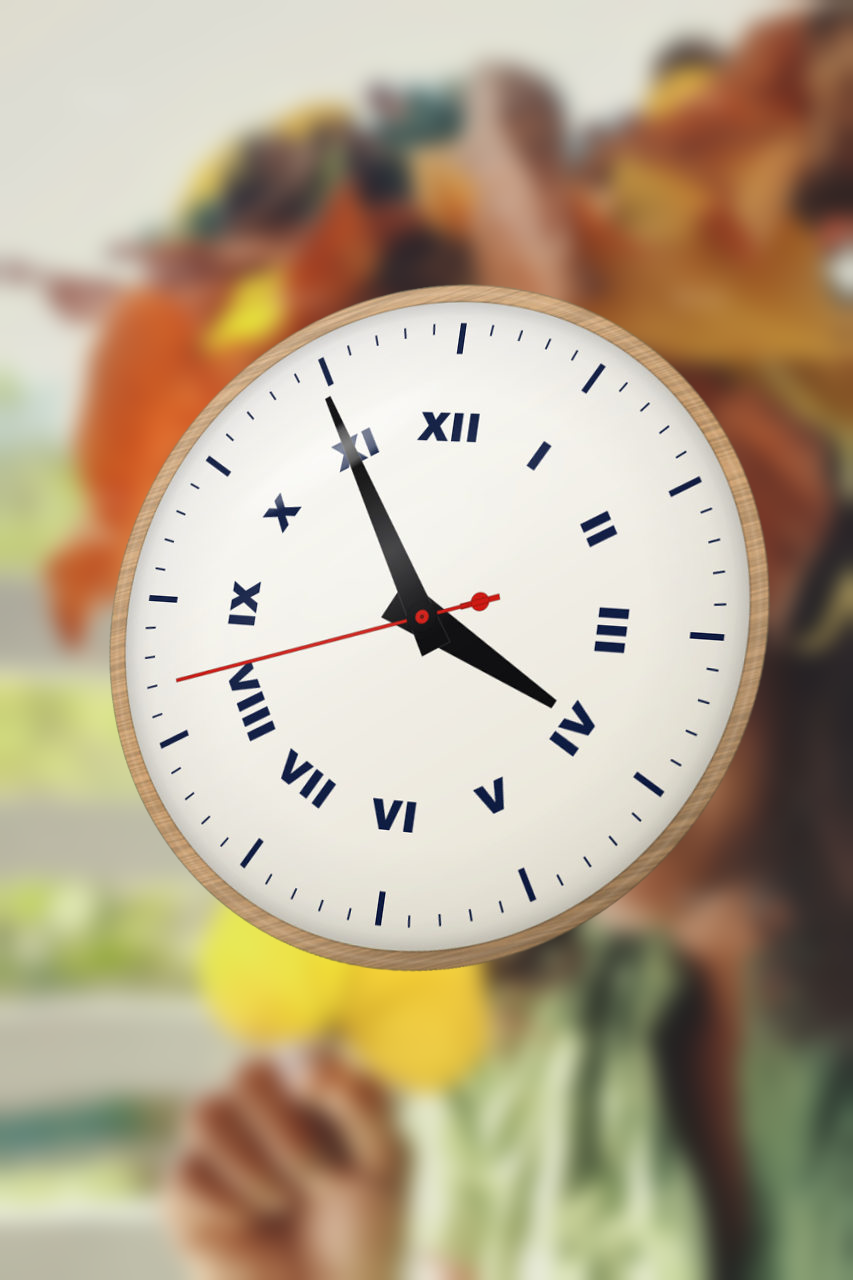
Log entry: 3,54,42
